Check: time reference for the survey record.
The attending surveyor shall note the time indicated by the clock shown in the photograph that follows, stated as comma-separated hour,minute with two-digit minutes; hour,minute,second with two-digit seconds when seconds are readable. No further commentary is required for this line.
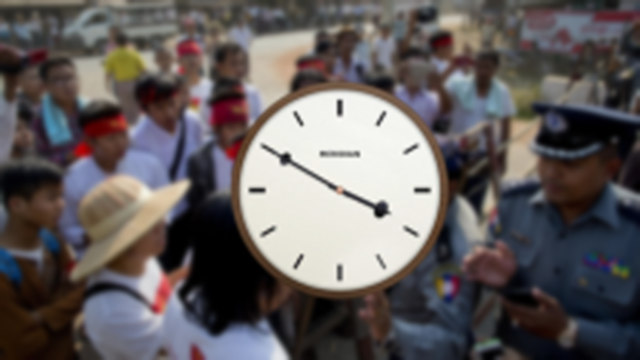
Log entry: 3,50
